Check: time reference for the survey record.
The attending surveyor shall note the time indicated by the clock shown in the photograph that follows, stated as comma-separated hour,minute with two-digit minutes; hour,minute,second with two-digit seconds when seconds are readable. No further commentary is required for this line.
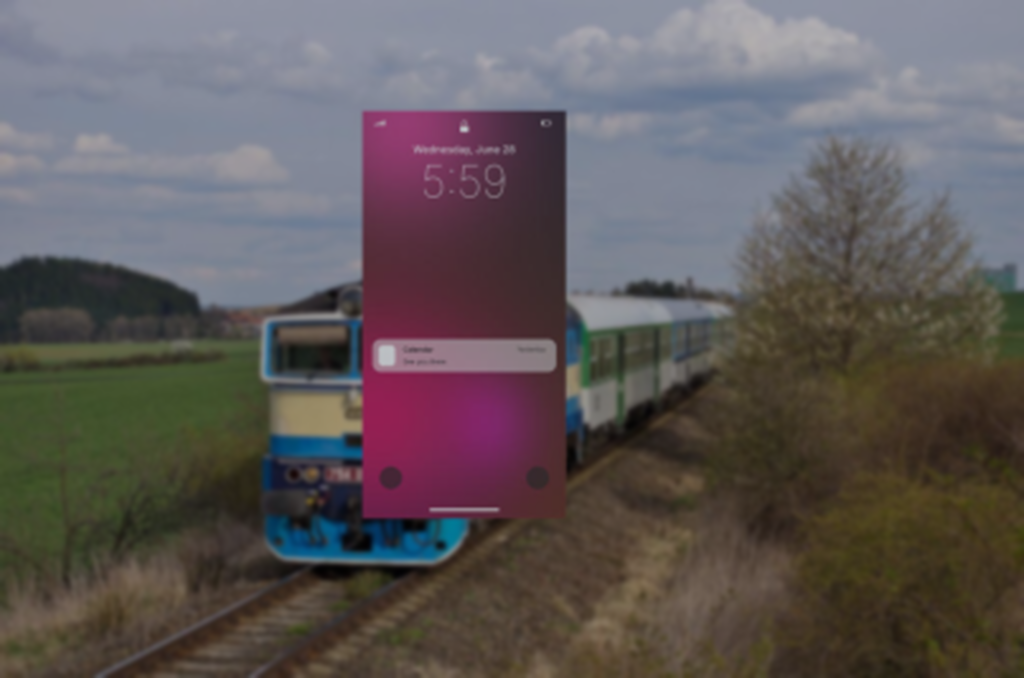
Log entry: 5,59
